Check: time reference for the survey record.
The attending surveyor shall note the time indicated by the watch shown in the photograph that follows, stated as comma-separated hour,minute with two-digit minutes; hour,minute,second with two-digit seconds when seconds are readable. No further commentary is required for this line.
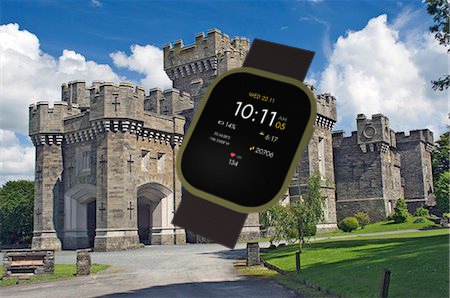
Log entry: 10,11,05
